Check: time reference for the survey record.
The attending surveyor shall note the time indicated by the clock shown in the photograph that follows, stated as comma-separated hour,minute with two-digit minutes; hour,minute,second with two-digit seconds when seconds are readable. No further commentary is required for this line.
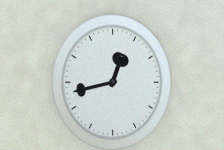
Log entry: 12,43
